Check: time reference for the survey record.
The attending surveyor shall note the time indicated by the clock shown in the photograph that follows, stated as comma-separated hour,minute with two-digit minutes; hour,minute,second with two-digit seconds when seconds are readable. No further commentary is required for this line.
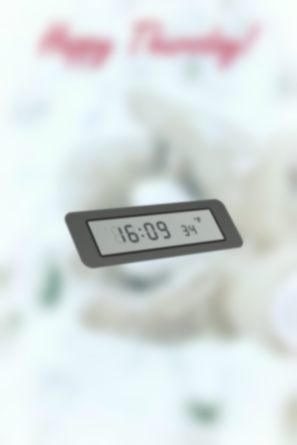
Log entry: 16,09
